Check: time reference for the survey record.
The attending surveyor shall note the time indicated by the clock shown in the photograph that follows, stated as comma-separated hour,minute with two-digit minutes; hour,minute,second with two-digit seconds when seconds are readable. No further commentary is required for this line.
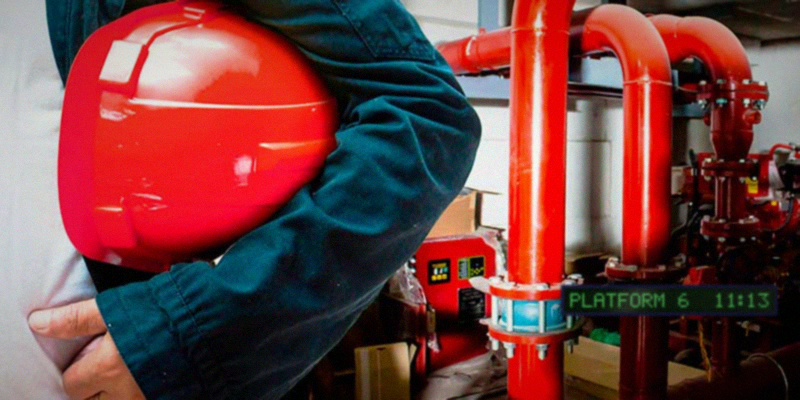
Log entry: 11,13
